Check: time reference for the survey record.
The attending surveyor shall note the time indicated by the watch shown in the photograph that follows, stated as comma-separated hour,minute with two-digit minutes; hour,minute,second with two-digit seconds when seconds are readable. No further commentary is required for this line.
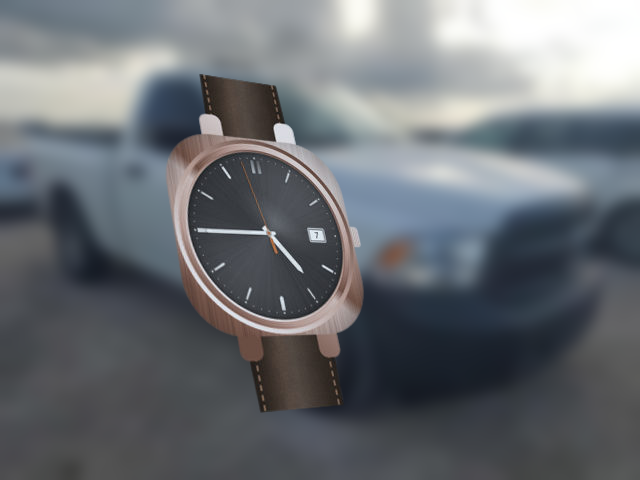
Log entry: 4,44,58
